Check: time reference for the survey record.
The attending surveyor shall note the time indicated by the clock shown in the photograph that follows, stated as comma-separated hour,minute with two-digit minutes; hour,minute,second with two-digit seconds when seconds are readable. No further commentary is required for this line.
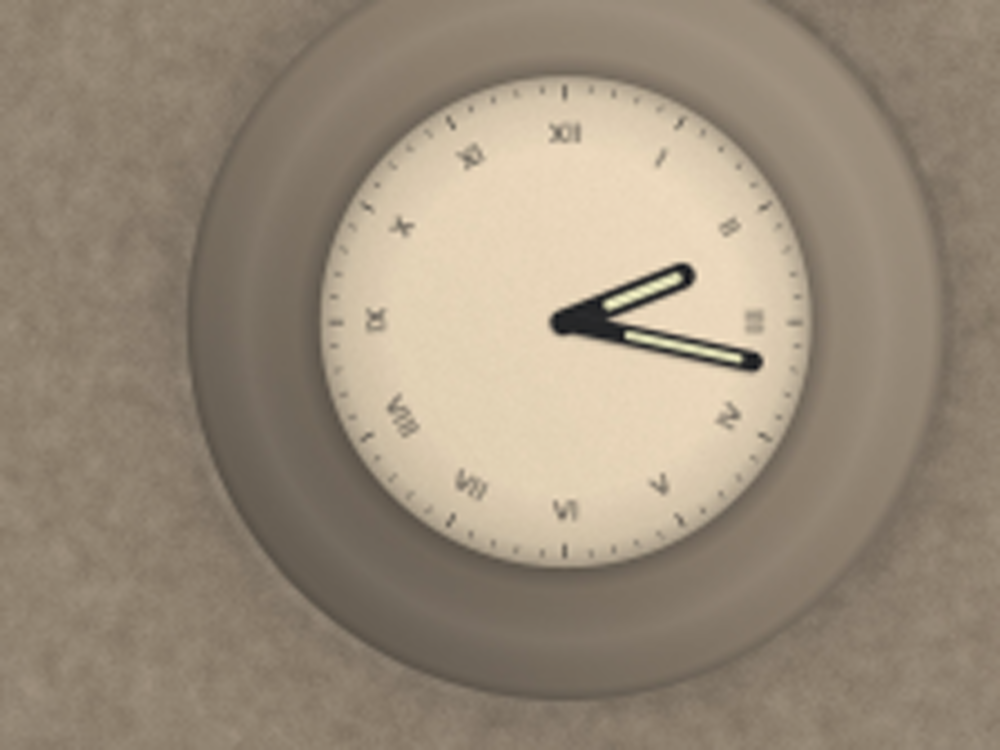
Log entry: 2,17
